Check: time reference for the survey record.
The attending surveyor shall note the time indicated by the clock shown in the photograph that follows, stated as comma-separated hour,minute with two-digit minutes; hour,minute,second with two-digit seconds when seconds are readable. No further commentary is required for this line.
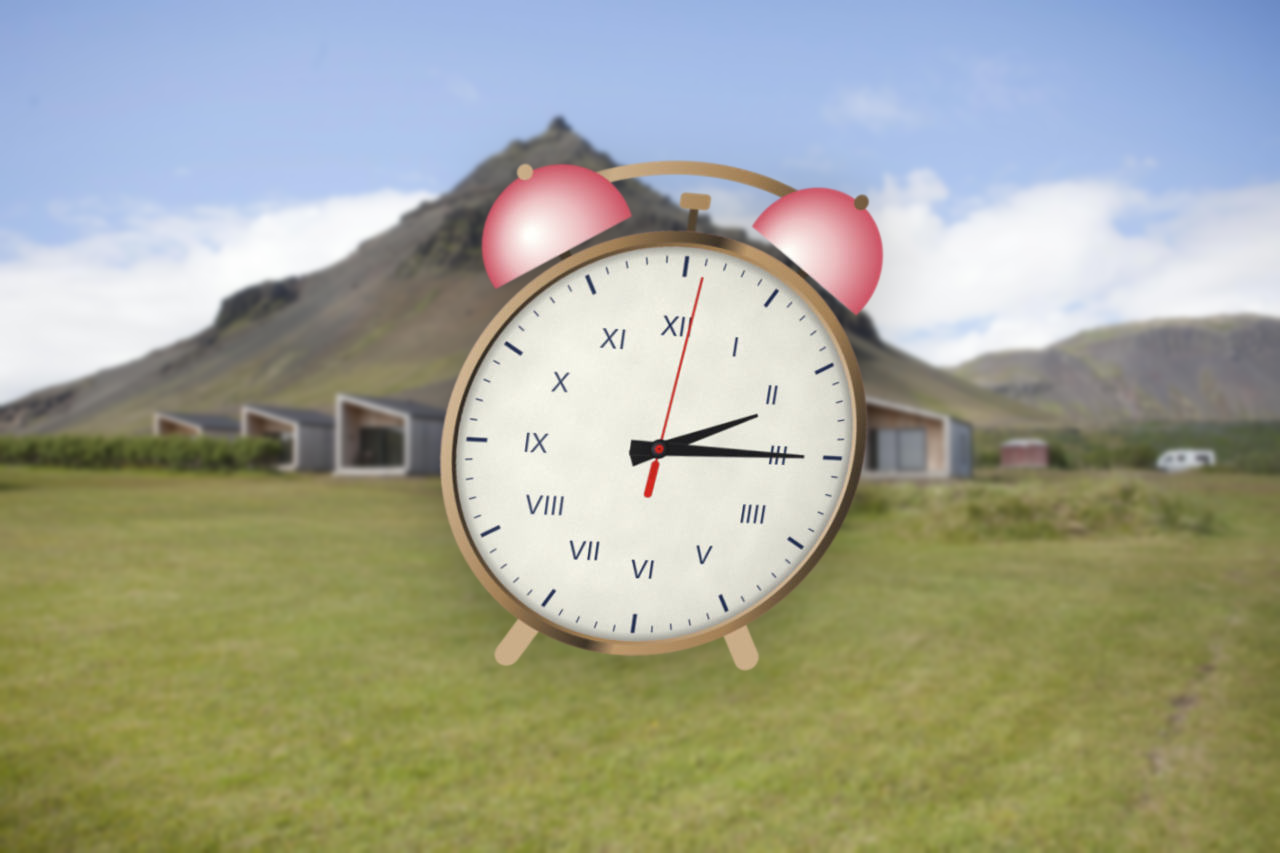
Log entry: 2,15,01
